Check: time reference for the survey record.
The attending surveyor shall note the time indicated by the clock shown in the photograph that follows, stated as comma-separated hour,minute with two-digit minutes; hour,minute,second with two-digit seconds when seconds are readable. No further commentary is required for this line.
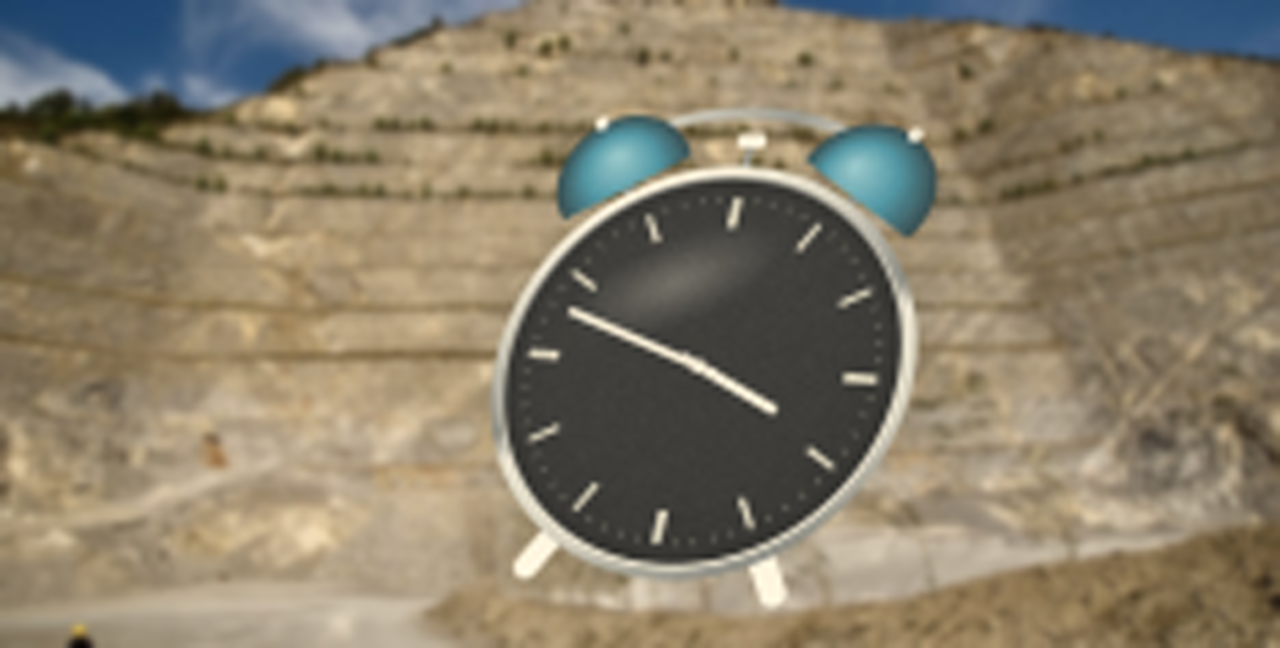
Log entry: 3,48
